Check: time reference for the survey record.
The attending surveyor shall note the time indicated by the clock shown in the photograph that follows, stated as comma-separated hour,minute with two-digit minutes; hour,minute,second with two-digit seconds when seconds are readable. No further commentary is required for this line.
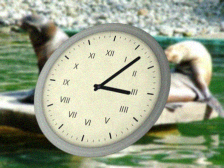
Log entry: 3,07
